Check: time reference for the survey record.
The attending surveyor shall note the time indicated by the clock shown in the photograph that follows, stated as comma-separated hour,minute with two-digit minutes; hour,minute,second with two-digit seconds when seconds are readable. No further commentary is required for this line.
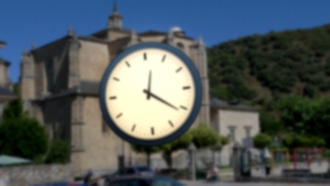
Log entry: 12,21
